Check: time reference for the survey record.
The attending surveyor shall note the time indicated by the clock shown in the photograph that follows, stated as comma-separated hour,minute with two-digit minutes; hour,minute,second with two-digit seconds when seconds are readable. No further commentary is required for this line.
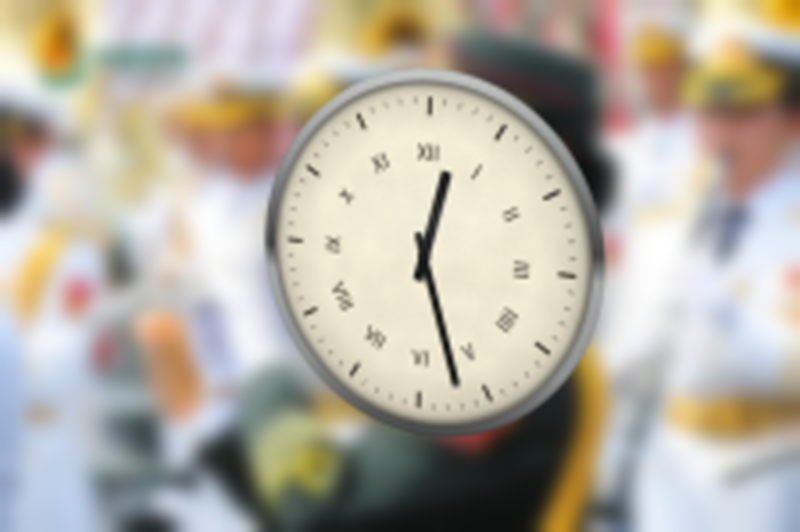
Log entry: 12,27
